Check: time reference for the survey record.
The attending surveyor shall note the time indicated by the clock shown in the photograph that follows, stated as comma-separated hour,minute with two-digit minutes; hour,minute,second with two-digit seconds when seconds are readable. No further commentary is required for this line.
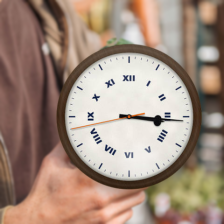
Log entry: 3,15,43
